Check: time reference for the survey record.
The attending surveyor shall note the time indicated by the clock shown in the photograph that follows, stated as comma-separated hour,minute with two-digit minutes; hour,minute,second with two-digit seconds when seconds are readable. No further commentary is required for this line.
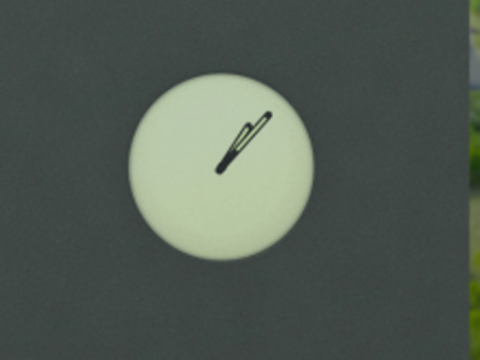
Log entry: 1,07
